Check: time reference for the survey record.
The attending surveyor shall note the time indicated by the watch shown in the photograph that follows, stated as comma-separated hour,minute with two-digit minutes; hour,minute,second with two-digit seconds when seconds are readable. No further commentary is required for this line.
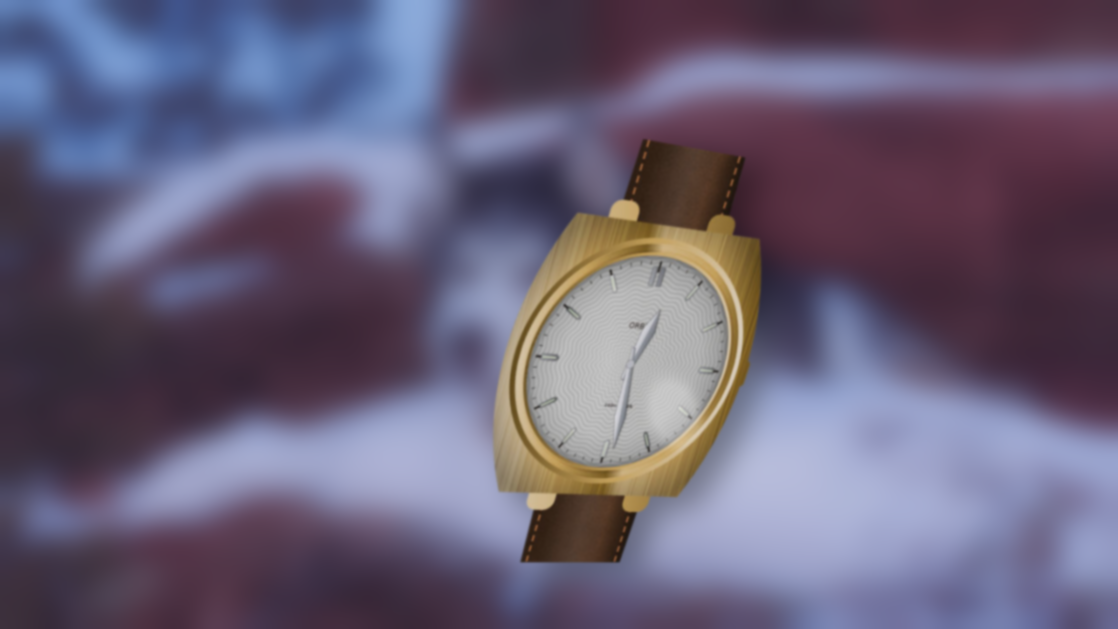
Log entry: 12,29
